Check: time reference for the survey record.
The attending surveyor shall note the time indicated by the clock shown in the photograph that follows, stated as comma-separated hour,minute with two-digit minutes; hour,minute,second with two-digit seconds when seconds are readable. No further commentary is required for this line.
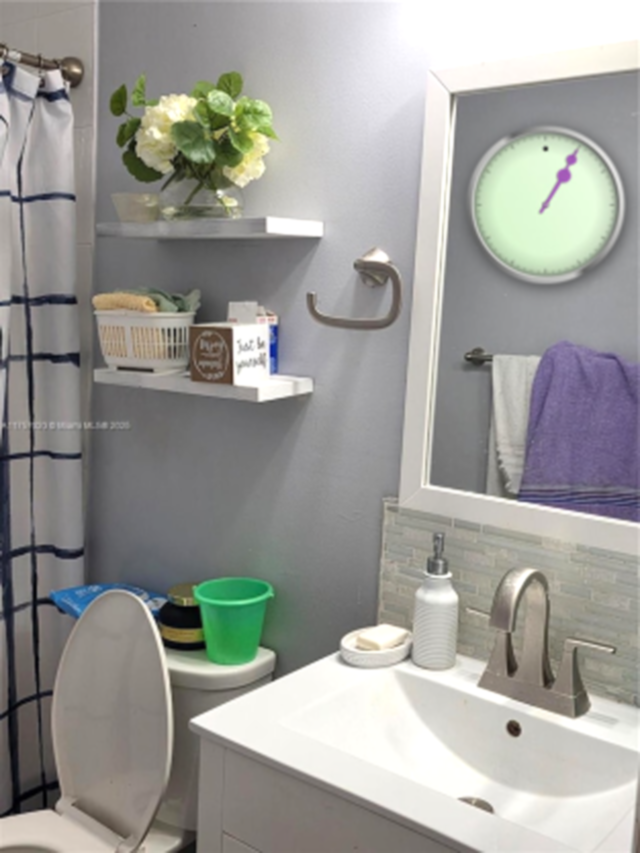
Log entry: 1,05
